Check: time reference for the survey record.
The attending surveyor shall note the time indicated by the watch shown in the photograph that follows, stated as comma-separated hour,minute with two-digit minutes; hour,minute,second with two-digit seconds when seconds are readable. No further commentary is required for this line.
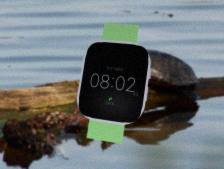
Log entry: 8,02
